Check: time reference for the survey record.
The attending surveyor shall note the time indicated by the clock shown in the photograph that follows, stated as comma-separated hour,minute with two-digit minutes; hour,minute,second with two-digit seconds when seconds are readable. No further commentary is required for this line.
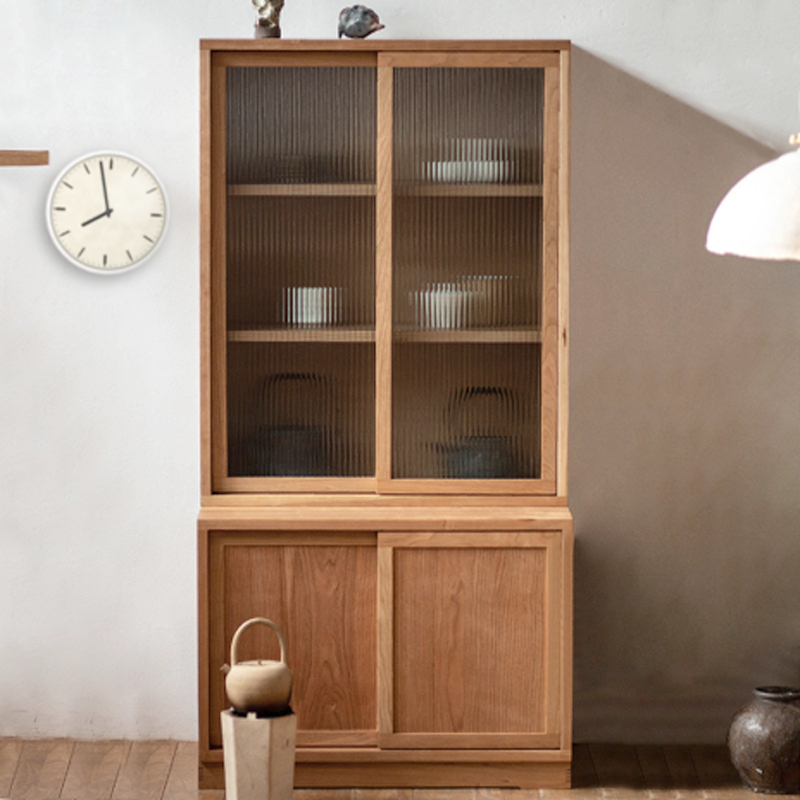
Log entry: 7,58
